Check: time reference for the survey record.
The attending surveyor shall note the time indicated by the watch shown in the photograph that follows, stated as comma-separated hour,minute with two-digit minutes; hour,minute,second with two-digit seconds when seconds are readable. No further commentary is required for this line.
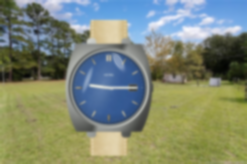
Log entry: 9,15
